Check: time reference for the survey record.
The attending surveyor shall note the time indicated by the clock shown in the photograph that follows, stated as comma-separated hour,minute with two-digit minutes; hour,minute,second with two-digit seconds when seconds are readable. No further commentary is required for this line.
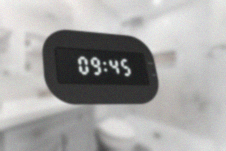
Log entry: 9,45
